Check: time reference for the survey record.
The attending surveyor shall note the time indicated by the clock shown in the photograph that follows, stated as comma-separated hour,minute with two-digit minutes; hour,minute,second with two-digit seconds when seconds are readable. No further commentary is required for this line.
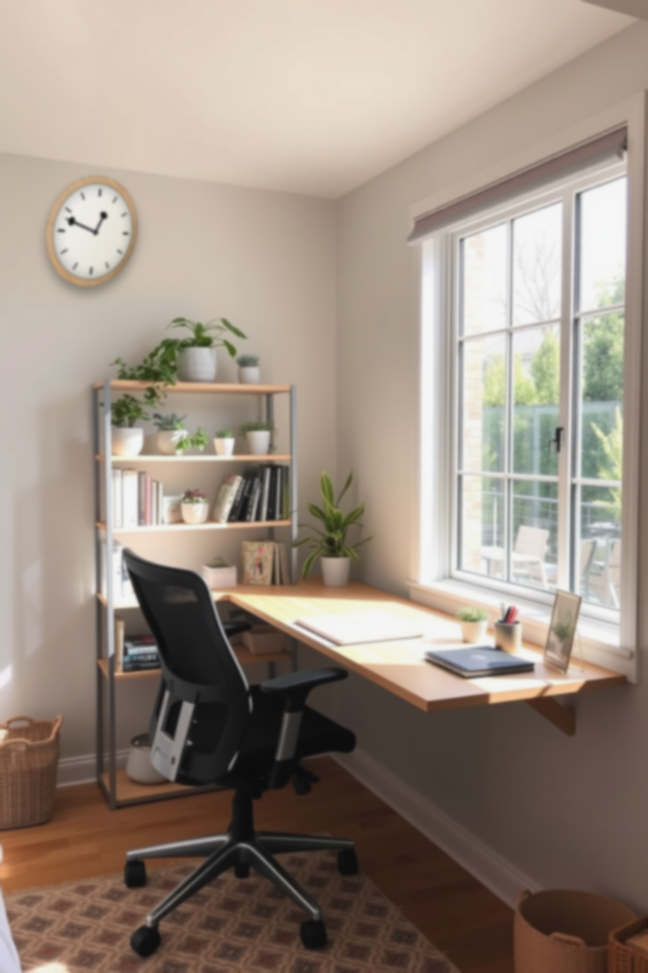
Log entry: 12,48
